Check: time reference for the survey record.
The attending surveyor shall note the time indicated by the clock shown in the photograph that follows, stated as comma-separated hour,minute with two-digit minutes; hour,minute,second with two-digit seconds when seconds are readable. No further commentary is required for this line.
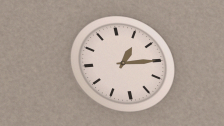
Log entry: 1,15
